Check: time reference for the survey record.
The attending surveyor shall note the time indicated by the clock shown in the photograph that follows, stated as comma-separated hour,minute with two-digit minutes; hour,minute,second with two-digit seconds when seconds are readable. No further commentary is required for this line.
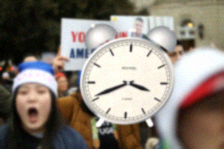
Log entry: 3,41
